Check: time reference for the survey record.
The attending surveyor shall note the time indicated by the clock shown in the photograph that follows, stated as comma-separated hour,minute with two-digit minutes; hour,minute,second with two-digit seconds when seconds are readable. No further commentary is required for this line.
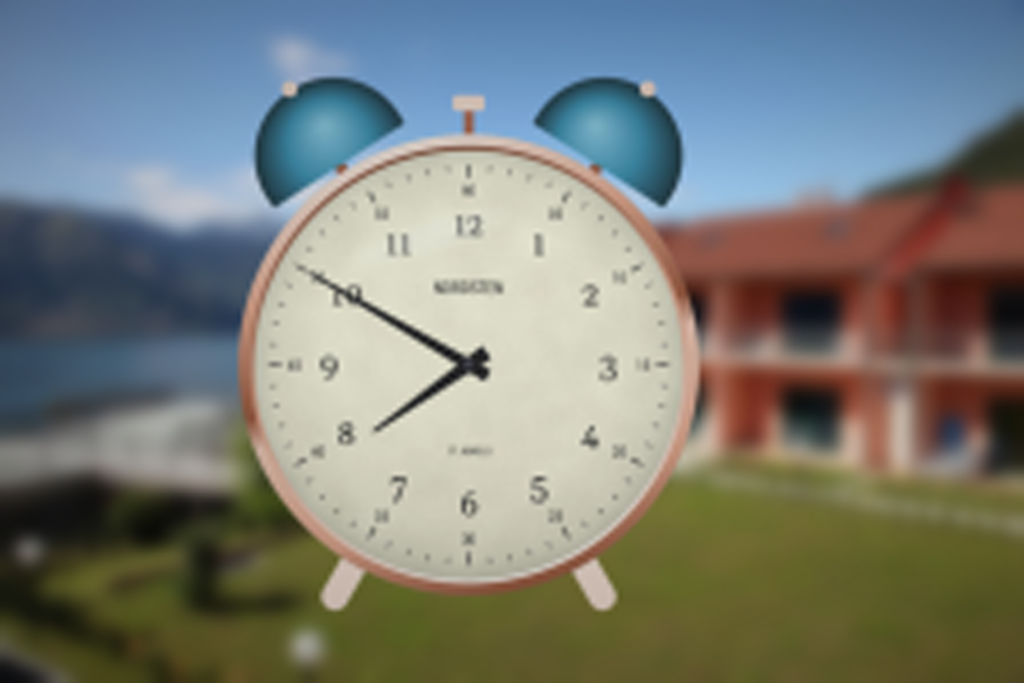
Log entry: 7,50
